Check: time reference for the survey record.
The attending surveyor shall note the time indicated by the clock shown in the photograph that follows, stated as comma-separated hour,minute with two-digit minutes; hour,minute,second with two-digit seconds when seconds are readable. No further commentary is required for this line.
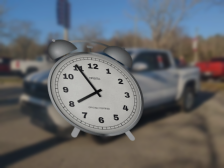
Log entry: 7,55
